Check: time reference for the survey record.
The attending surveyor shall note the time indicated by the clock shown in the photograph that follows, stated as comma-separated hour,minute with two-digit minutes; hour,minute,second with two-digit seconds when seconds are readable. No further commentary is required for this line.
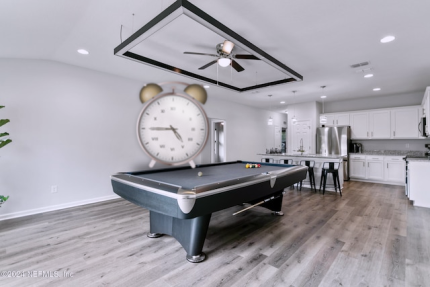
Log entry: 4,45
